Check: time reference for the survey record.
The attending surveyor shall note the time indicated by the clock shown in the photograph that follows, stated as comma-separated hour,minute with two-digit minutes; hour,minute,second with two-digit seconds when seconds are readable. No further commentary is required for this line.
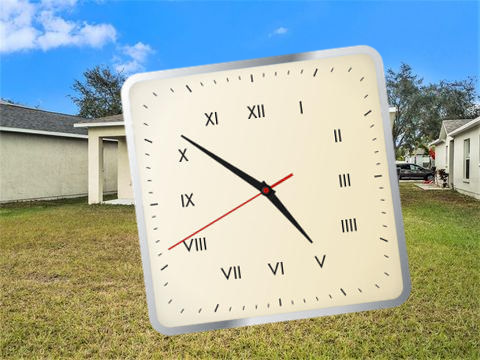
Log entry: 4,51,41
